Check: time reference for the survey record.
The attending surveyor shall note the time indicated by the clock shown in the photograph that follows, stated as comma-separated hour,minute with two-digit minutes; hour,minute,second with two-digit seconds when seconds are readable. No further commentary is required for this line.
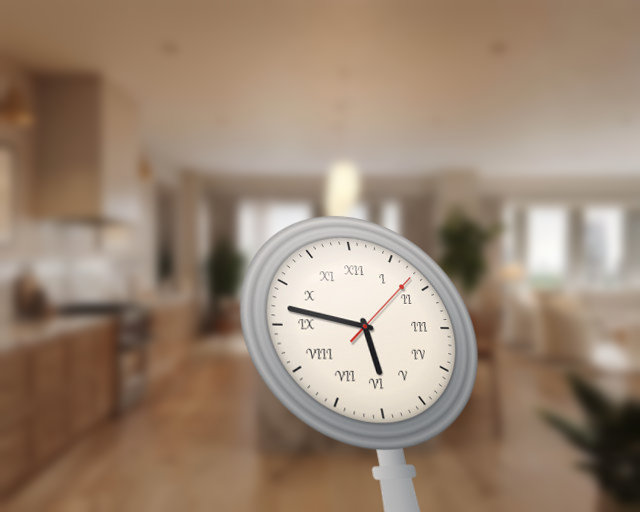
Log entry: 5,47,08
